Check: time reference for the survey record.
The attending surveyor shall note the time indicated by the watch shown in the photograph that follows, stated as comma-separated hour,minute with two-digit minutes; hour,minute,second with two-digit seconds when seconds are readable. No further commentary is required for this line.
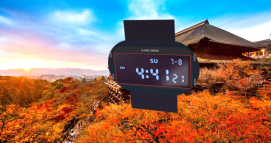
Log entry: 4,41,21
